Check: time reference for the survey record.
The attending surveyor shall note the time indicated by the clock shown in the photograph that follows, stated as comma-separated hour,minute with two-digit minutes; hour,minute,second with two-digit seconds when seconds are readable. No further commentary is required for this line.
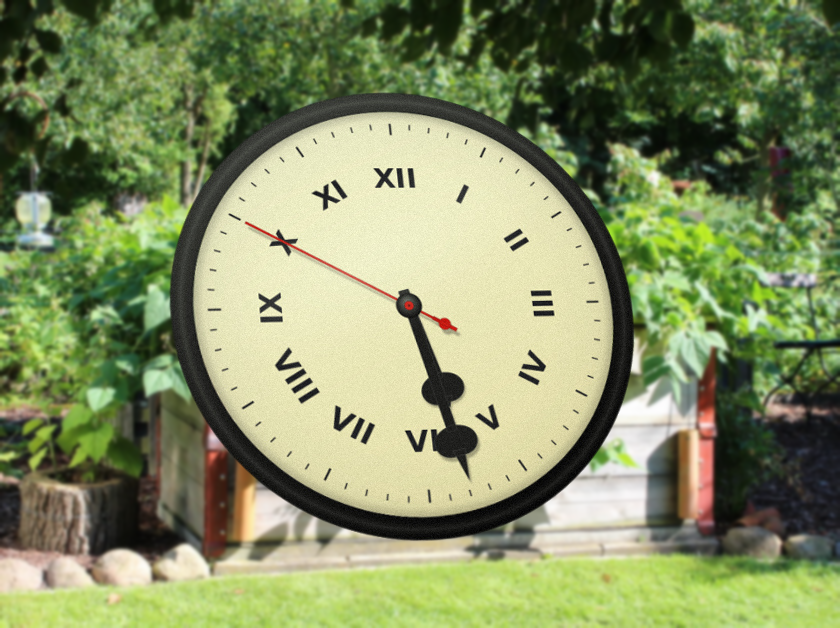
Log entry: 5,27,50
